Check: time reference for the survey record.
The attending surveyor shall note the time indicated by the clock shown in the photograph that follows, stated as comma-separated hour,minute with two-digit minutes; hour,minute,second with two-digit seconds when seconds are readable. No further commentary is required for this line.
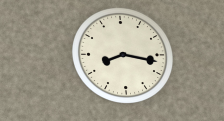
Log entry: 8,17
